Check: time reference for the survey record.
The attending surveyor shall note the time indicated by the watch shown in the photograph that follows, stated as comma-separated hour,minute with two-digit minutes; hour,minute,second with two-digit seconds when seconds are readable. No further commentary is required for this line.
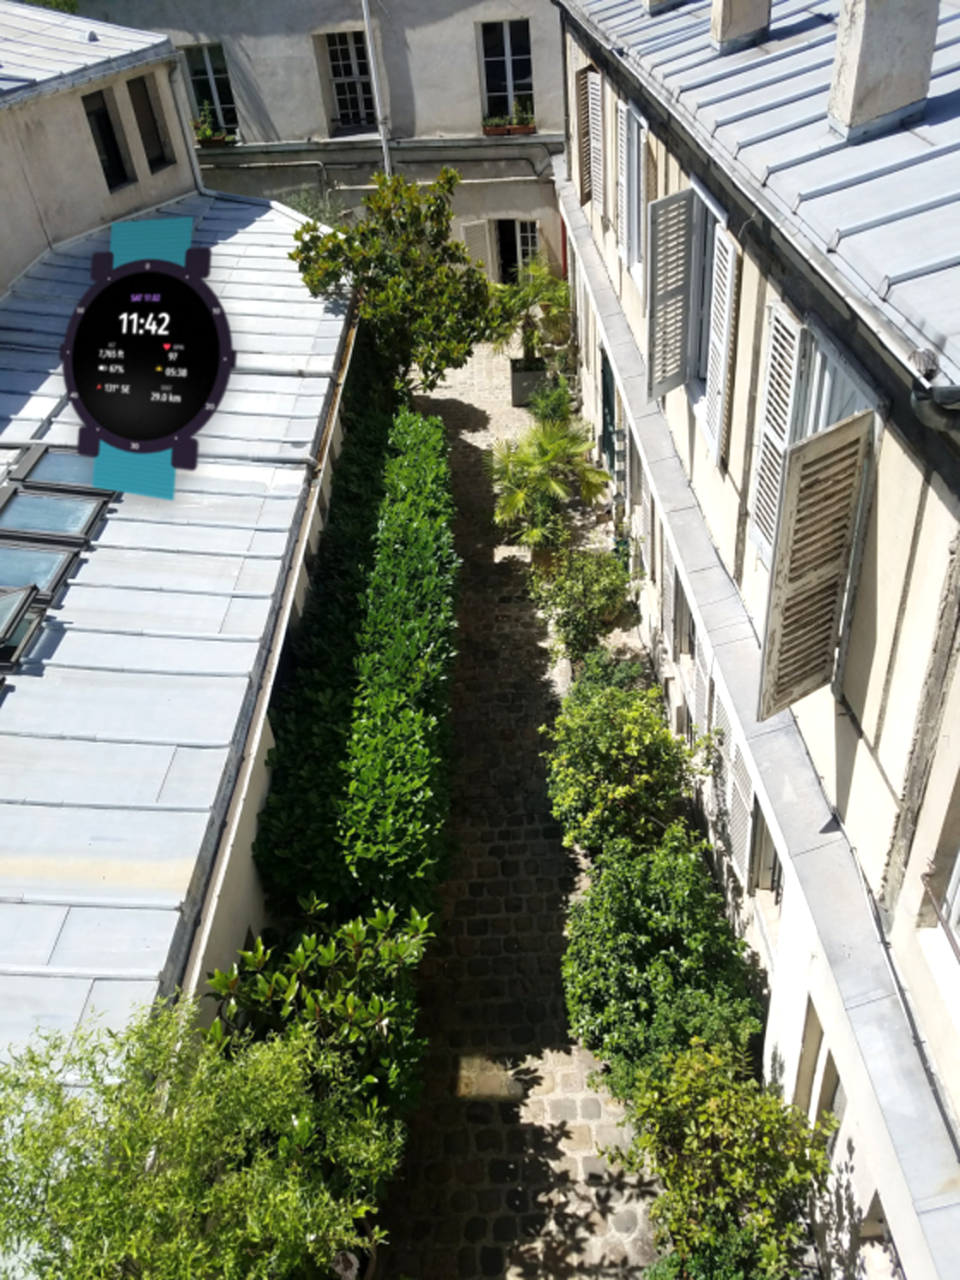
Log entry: 11,42
